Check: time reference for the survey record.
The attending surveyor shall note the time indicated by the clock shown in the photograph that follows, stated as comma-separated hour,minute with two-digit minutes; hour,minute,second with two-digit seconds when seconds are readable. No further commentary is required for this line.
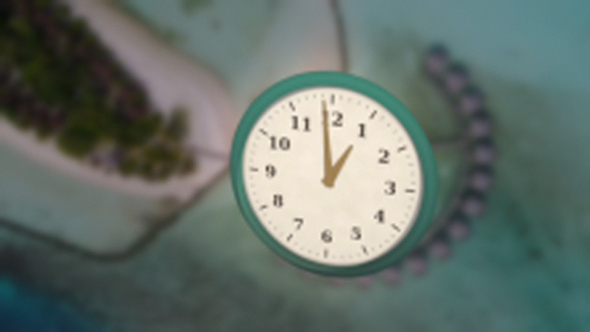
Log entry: 12,59
